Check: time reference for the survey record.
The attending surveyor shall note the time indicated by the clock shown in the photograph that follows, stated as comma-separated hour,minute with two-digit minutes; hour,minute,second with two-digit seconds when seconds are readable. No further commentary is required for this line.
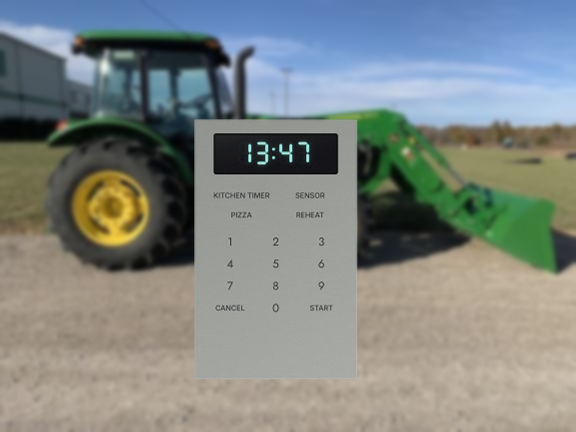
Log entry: 13,47
